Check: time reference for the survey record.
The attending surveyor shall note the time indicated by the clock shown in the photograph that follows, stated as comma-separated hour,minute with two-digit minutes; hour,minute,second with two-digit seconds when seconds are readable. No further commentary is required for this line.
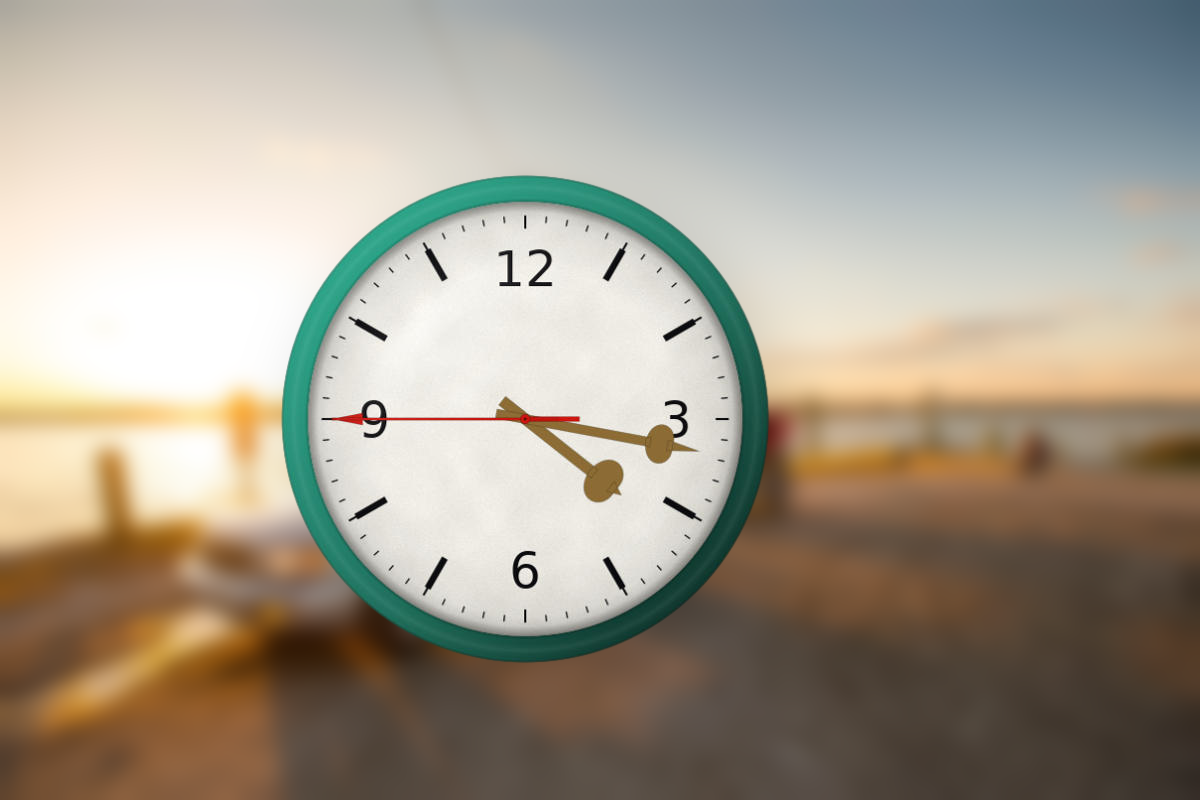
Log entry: 4,16,45
